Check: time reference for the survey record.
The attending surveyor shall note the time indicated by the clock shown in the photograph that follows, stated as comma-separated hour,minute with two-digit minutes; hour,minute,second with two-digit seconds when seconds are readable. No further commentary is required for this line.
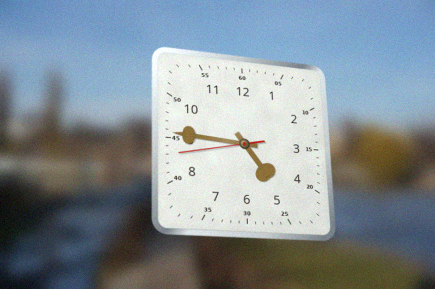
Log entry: 4,45,43
